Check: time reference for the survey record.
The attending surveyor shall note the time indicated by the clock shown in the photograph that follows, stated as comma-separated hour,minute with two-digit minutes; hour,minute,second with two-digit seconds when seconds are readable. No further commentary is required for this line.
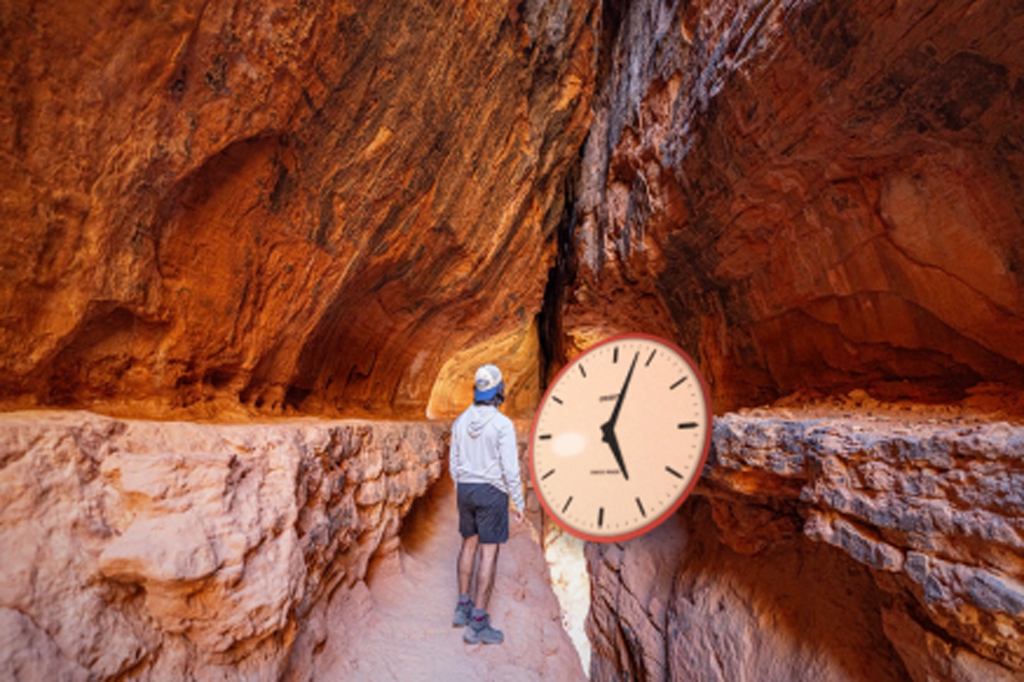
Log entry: 5,03
